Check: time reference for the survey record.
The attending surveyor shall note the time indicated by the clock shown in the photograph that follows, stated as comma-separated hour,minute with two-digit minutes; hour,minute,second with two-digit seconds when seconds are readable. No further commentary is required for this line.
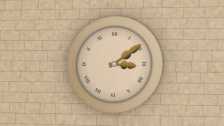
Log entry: 3,09
